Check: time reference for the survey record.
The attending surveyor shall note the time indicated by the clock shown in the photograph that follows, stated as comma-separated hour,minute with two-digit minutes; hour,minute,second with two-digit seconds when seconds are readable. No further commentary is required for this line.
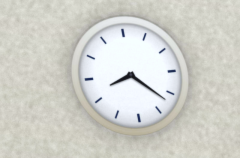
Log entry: 8,22
